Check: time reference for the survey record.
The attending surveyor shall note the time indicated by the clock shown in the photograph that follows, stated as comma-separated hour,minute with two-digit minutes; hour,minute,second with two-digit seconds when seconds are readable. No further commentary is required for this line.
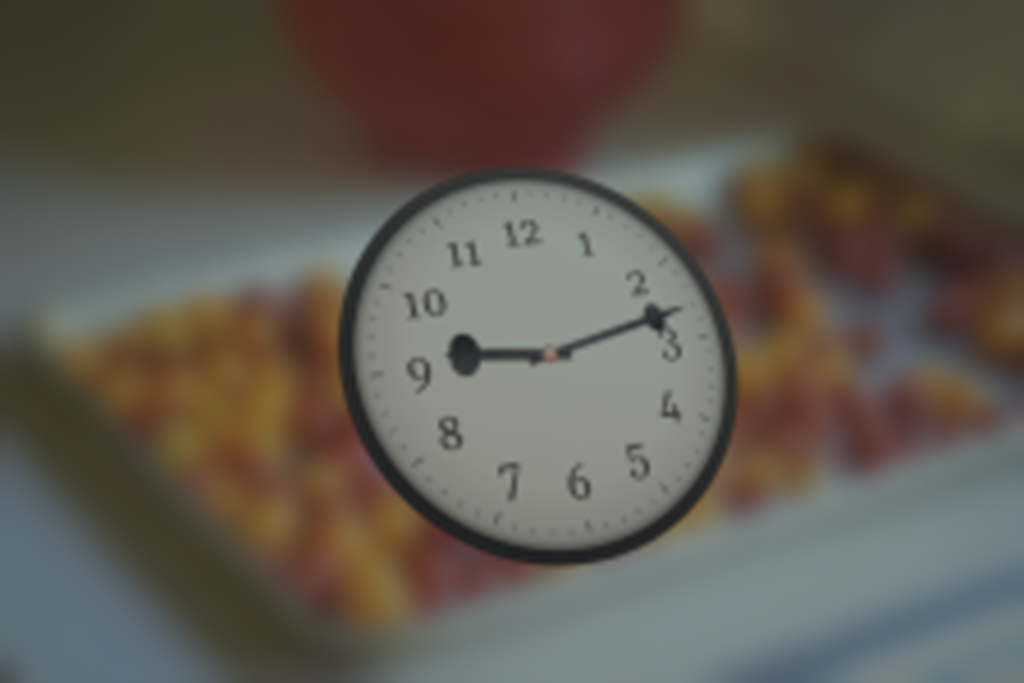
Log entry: 9,13
